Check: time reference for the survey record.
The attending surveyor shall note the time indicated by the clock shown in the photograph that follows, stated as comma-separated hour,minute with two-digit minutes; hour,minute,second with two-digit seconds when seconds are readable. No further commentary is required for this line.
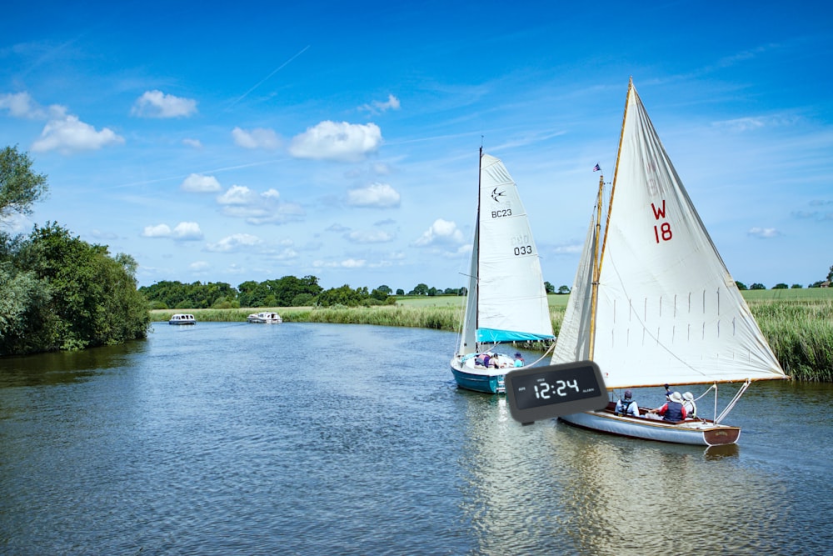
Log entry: 12,24
